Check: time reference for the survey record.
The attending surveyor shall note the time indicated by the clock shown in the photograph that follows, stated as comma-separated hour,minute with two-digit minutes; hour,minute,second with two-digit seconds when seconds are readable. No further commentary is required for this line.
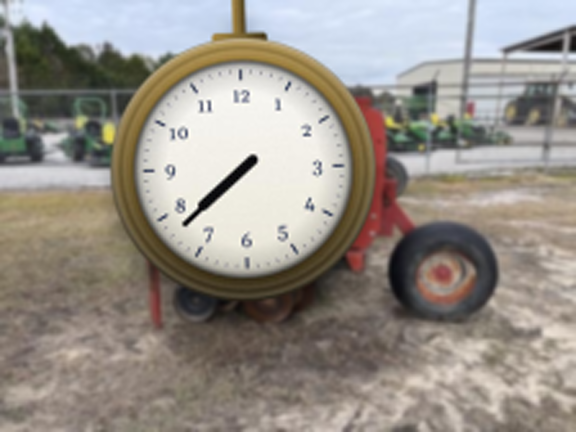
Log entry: 7,38
